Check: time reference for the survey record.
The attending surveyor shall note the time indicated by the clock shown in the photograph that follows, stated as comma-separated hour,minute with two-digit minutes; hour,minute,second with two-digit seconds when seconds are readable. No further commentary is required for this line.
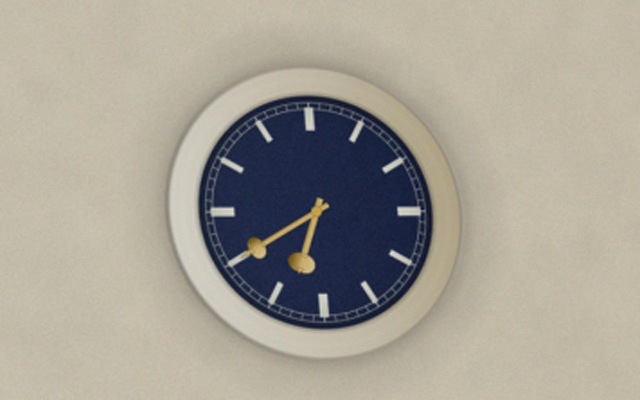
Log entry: 6,40
